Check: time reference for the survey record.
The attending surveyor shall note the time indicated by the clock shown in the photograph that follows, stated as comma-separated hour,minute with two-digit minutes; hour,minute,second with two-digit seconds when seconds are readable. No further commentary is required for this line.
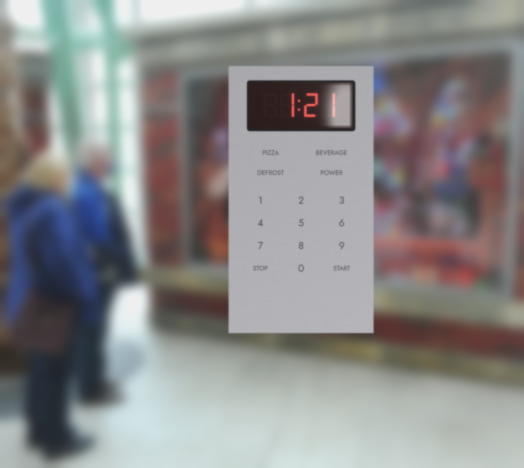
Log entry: 1,21
